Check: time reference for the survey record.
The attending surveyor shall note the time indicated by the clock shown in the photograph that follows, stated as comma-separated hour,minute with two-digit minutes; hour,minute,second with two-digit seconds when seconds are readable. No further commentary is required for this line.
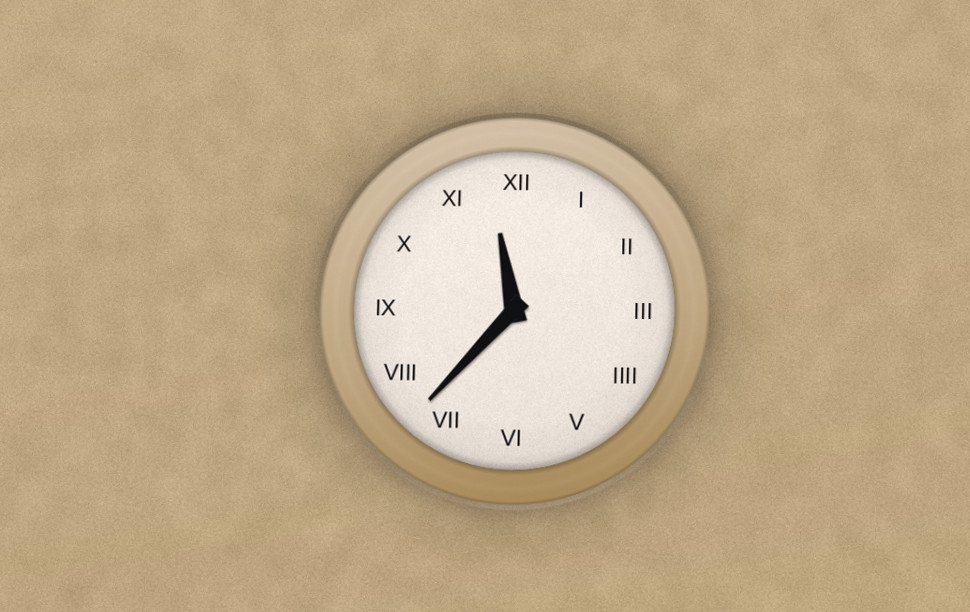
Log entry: 11,37
